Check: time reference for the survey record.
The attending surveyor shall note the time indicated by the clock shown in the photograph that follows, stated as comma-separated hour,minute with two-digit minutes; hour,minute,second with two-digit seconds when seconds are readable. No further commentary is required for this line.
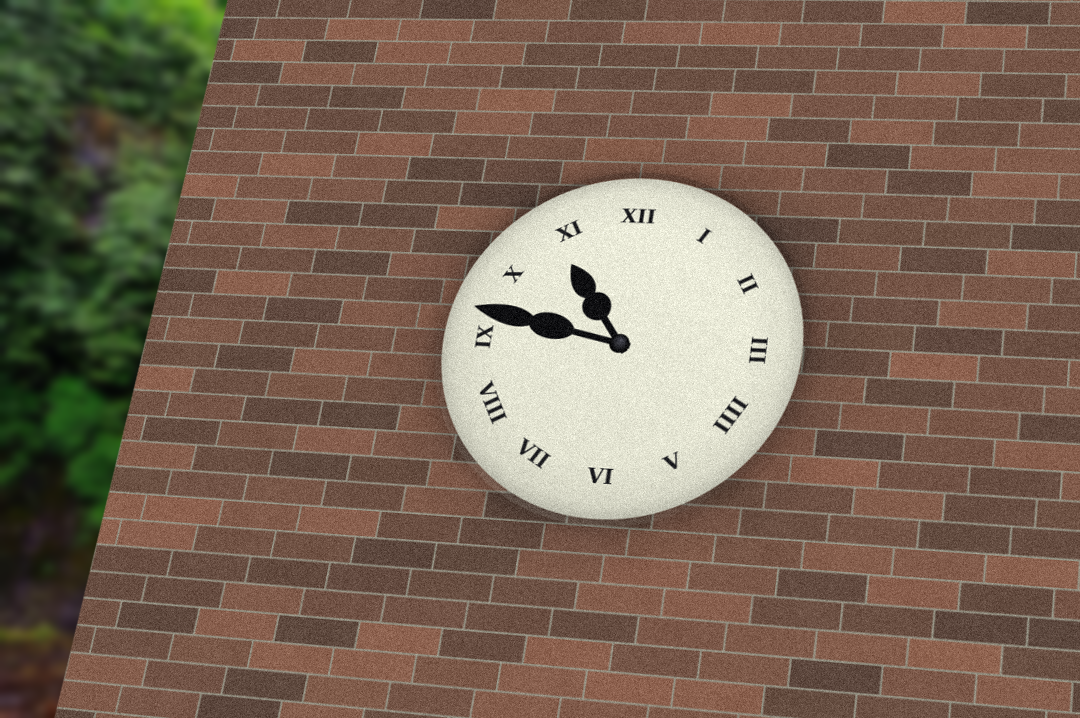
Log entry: 10,47
